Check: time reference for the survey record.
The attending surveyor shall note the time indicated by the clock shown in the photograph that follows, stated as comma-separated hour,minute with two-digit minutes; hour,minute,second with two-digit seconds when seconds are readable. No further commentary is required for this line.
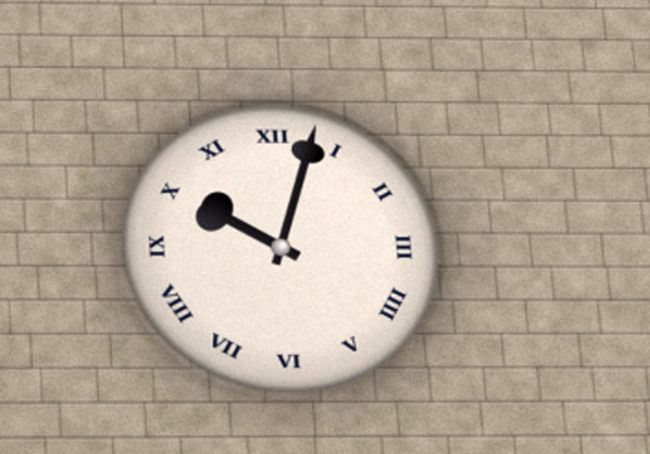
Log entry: 10,03
